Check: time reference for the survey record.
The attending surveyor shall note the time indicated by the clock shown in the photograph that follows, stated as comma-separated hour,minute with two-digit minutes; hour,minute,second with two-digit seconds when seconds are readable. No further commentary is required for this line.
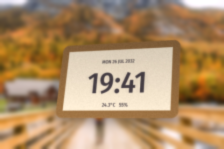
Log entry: 19,41
